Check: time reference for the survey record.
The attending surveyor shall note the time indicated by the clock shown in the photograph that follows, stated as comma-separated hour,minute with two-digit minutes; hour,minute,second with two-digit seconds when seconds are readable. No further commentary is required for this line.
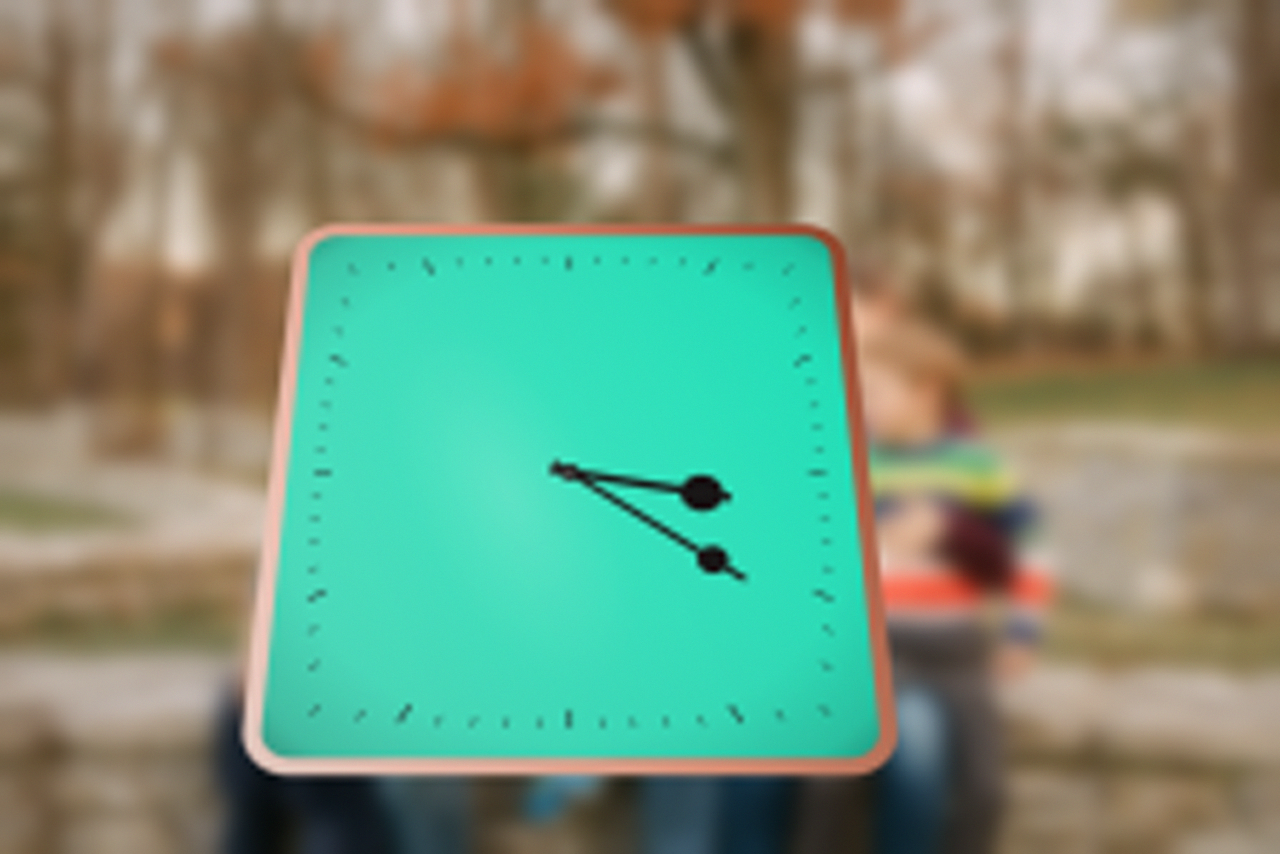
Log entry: 3,21
